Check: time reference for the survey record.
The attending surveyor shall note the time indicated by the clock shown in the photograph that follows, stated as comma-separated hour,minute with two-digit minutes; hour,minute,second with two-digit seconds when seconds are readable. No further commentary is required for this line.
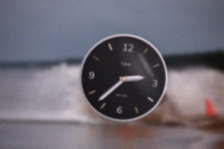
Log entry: 2,37
